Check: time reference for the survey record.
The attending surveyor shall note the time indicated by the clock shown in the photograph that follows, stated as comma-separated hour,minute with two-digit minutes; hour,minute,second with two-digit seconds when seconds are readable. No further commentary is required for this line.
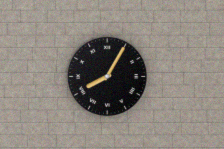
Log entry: 8,05
